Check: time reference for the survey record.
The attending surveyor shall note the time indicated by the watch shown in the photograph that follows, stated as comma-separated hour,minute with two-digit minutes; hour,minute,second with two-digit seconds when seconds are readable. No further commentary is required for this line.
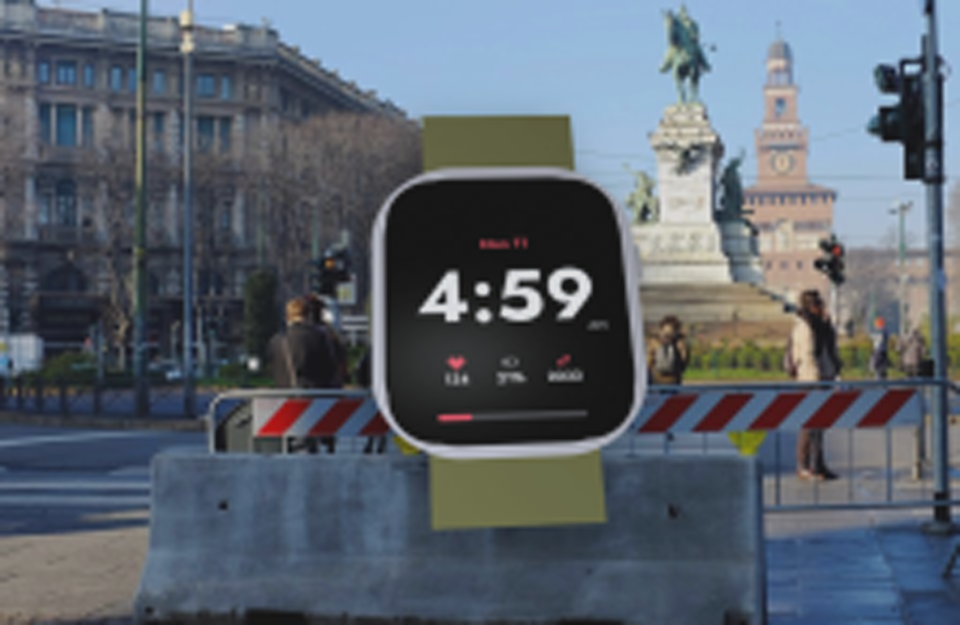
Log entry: 4,59
